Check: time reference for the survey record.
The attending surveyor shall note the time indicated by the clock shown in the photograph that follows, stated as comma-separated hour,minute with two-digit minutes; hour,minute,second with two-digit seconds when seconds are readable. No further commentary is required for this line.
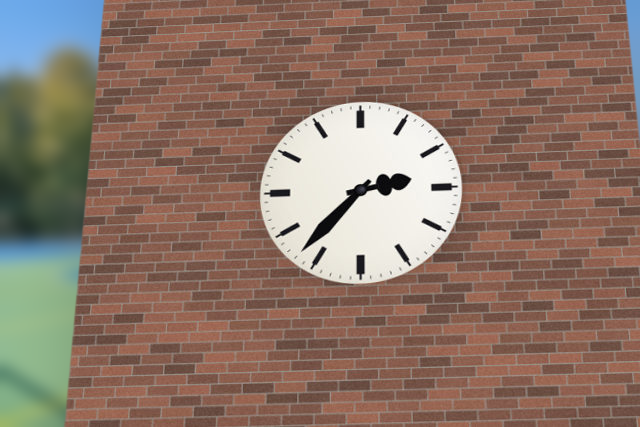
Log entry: 2,37
